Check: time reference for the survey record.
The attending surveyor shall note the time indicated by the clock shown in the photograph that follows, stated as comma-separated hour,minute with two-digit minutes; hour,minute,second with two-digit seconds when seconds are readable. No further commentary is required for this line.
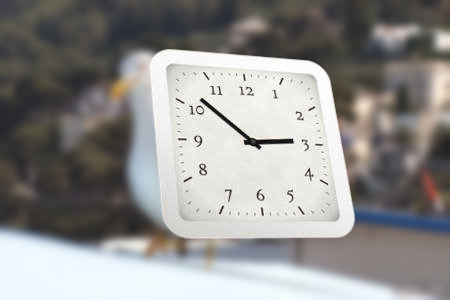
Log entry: 2,52
